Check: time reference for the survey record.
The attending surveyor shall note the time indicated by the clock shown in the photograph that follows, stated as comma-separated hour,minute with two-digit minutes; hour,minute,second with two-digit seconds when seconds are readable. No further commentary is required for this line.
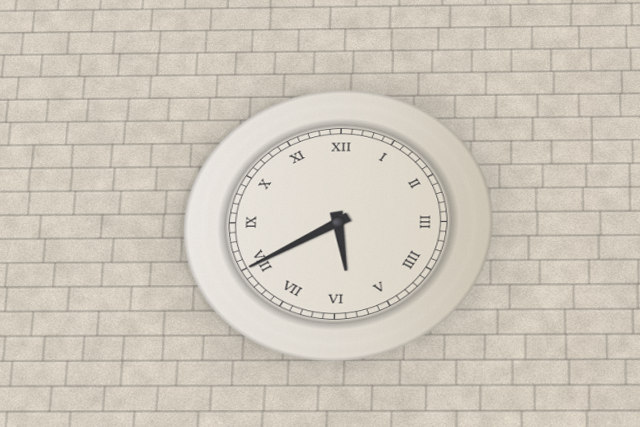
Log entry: 5,40
